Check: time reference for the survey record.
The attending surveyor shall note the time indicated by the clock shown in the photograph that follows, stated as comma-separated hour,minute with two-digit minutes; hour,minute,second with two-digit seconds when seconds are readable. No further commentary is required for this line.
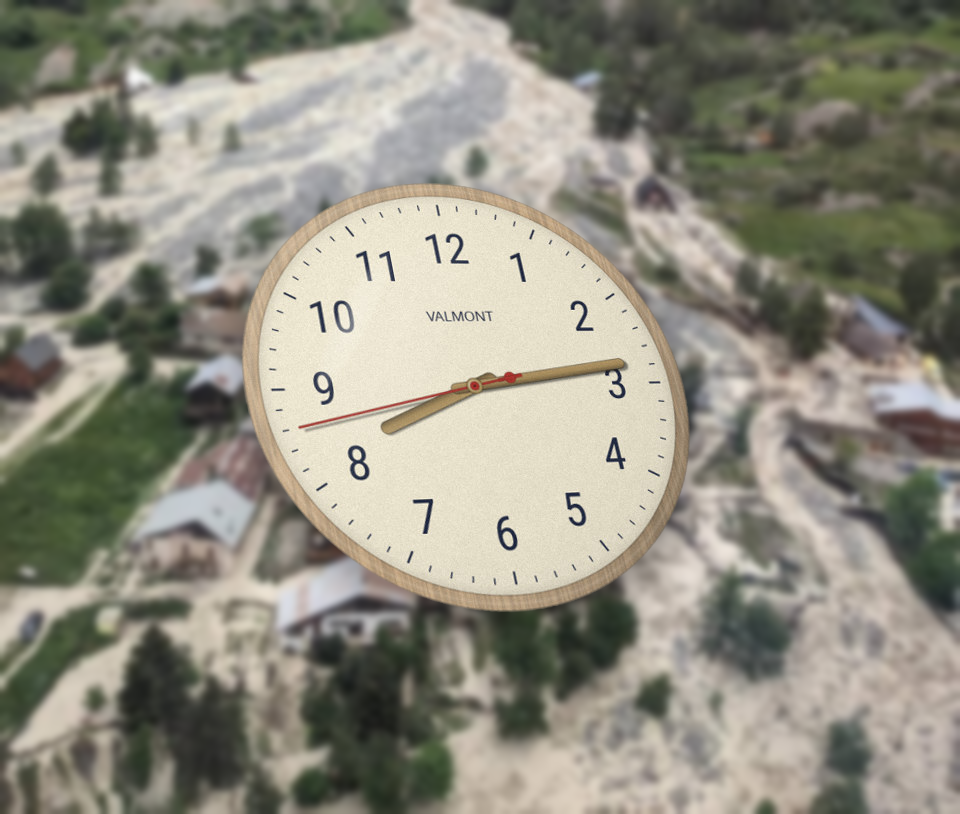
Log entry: 8,13,43
